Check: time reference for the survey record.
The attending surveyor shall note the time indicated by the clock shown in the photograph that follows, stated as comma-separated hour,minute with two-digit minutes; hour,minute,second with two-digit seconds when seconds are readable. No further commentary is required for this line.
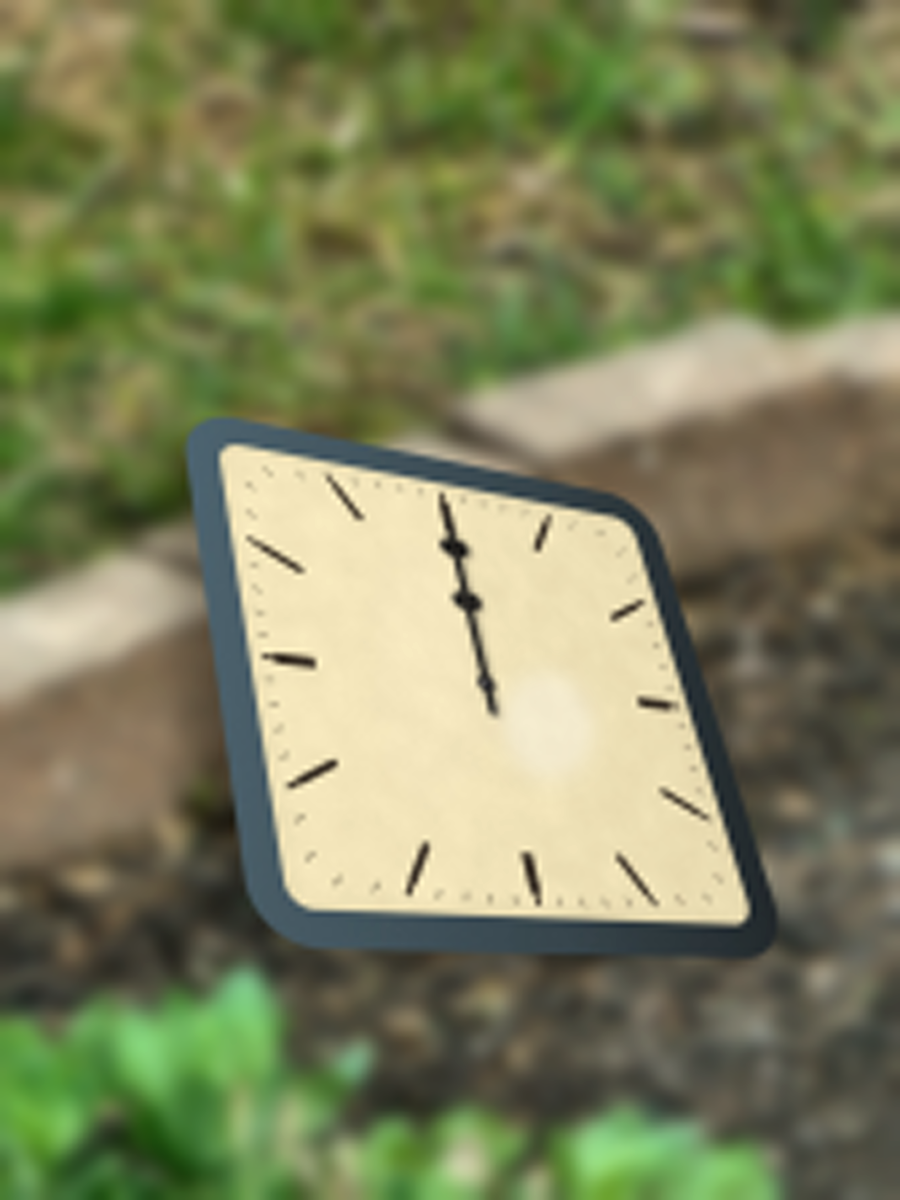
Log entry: 12,00
